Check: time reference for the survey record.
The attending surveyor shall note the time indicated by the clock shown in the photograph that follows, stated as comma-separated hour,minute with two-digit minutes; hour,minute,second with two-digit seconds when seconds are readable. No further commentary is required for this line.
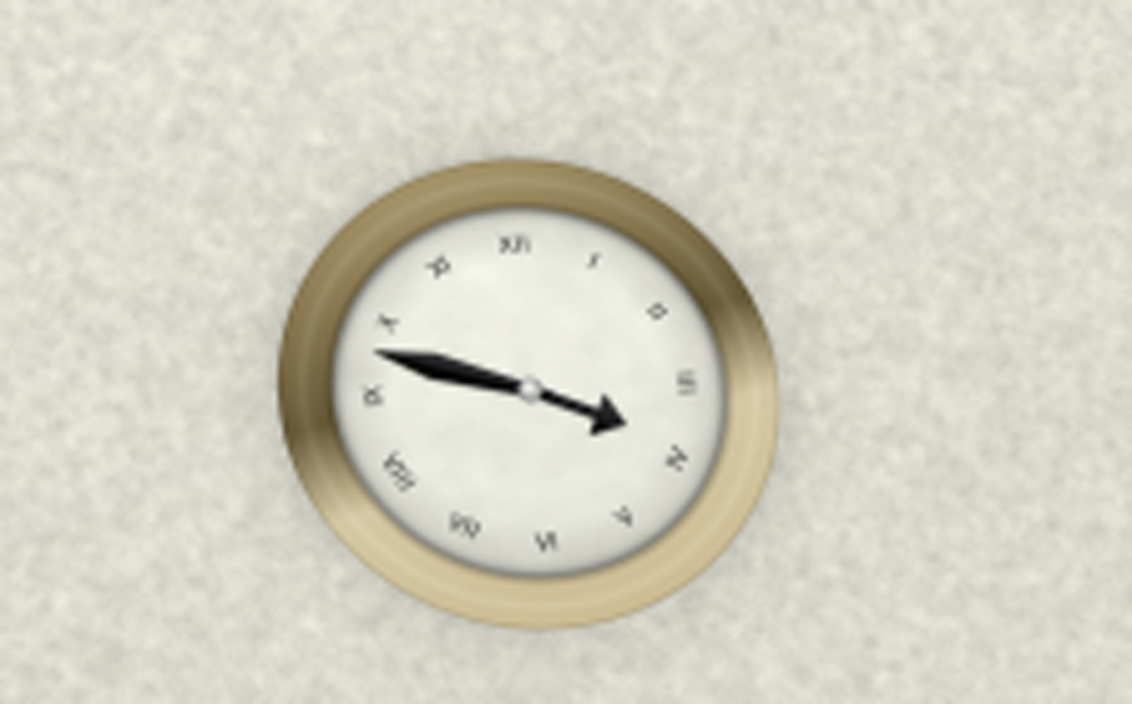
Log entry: 3,48
